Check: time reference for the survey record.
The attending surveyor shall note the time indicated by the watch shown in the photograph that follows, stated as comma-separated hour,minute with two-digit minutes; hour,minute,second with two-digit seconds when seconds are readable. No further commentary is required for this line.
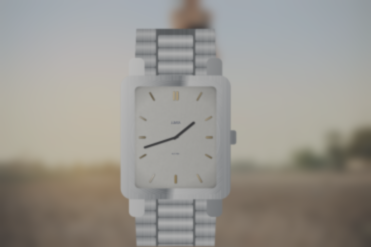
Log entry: 1,42
